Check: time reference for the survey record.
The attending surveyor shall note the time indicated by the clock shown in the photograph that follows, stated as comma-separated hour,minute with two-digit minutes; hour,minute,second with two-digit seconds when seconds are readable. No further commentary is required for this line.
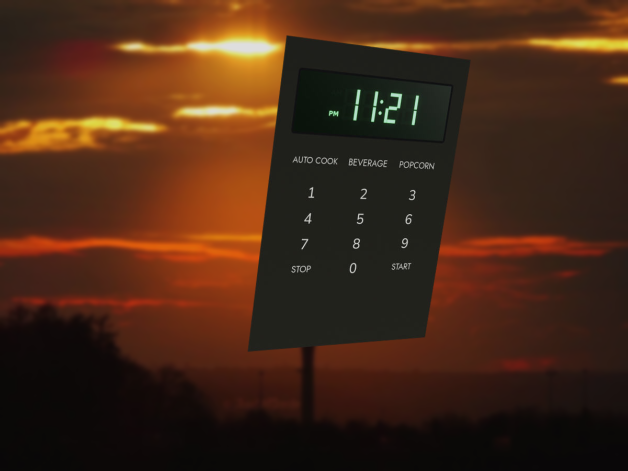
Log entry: 11,21
